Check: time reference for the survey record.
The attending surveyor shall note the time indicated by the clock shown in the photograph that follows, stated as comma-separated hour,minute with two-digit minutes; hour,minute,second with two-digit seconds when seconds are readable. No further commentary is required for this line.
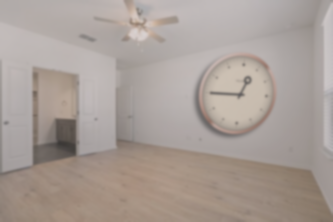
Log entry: 12,45
